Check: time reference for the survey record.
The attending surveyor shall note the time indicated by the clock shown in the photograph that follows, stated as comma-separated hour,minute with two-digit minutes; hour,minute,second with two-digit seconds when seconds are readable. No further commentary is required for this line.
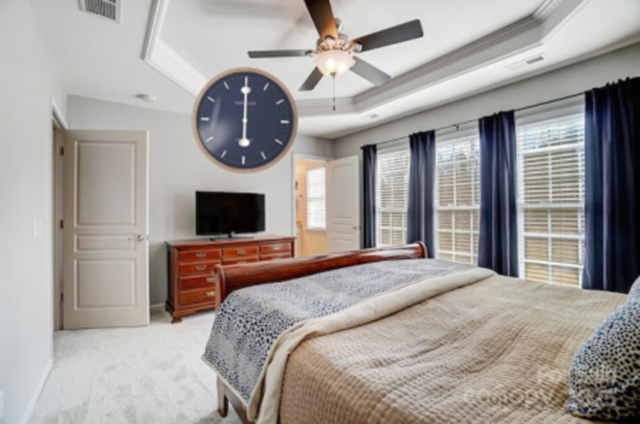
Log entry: 6,00
